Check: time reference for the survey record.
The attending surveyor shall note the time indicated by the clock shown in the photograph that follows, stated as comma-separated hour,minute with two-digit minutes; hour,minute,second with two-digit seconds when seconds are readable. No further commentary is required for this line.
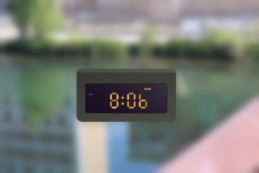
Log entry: 8,06
